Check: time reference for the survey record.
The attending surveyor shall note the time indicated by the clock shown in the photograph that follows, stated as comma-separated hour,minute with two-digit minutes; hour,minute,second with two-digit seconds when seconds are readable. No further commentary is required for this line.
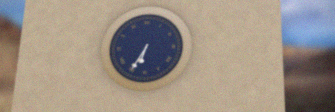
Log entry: 6,35
